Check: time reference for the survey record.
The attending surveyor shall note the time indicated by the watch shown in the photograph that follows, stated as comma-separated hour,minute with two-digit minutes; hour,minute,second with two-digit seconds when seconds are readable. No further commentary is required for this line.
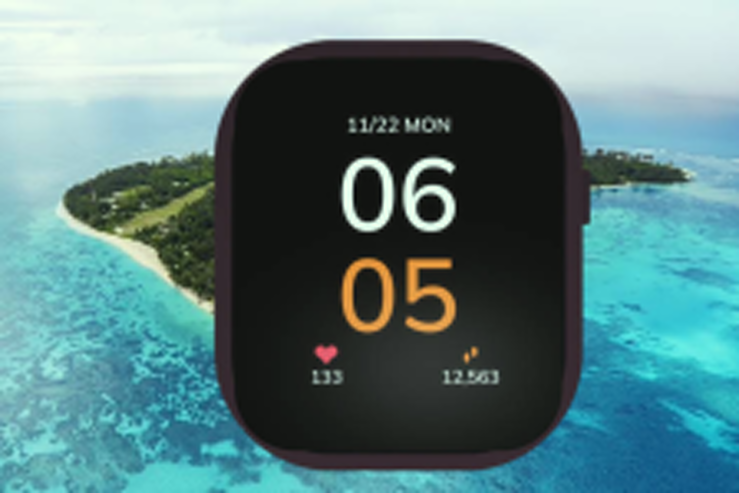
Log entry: 6,05
